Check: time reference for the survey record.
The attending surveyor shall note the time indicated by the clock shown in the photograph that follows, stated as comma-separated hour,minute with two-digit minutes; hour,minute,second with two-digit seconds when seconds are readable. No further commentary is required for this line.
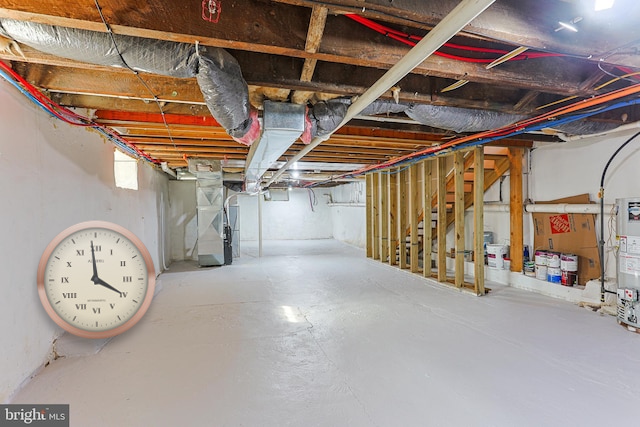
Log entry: 3,59
